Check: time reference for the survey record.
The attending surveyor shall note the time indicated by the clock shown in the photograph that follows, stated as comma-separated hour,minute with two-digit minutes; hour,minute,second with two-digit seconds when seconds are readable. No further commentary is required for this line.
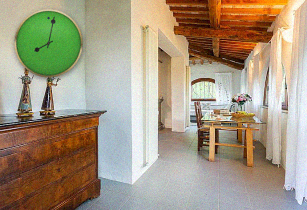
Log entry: 8,02
